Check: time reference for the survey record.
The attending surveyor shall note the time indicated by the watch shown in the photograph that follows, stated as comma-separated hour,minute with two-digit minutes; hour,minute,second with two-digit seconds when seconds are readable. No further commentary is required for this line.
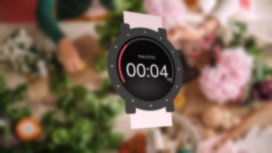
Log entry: 0,04
